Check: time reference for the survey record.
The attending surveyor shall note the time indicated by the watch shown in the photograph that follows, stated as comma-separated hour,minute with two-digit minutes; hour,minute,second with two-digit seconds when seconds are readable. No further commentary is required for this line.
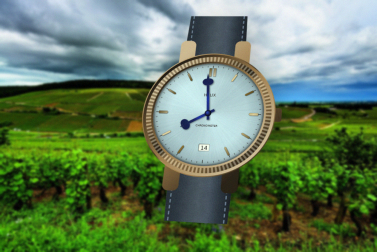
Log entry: 7,59
